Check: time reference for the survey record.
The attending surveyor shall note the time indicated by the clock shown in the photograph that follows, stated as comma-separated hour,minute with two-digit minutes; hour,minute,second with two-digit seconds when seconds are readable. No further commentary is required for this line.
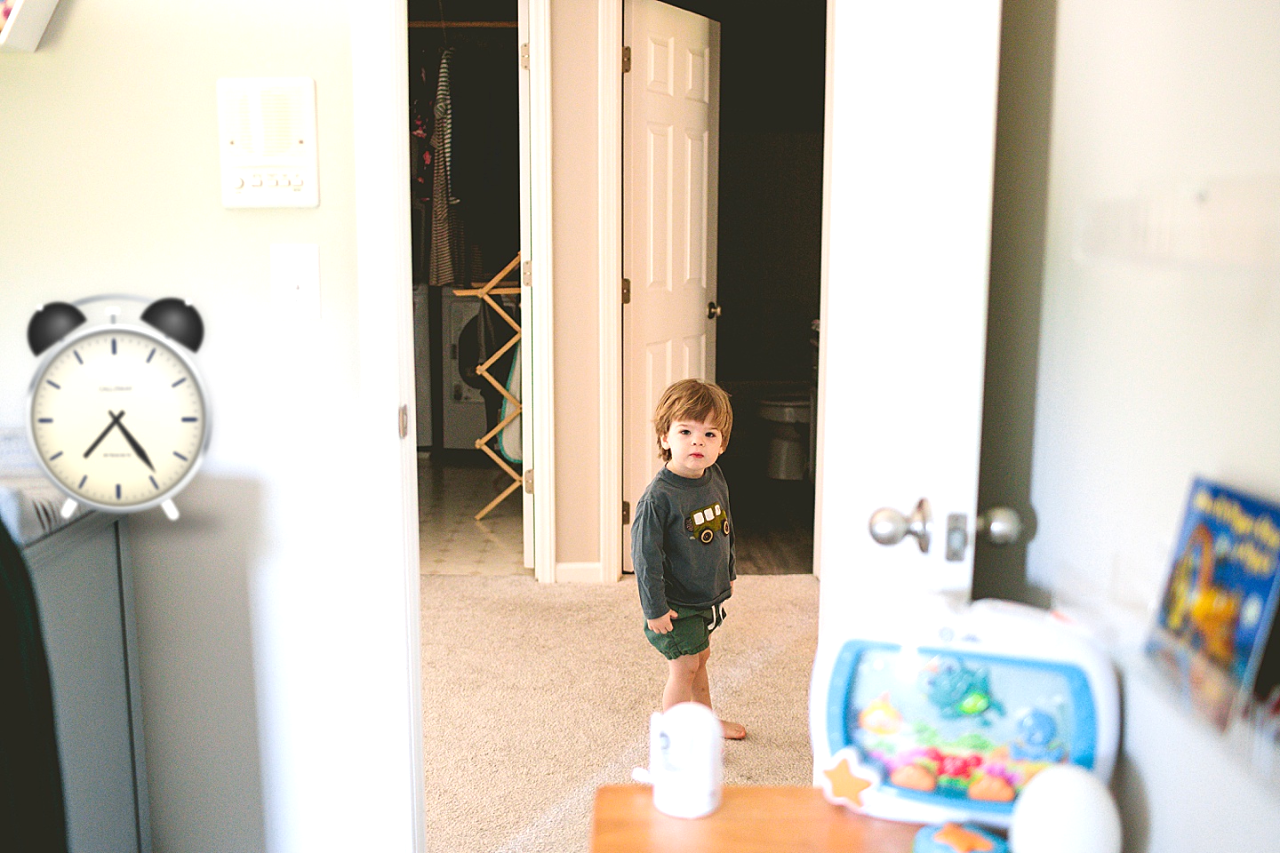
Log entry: 7,24
